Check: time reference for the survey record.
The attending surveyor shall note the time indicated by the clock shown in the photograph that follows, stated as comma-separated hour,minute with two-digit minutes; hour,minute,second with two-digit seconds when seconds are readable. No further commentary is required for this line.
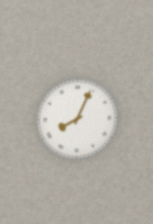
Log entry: 8,04
